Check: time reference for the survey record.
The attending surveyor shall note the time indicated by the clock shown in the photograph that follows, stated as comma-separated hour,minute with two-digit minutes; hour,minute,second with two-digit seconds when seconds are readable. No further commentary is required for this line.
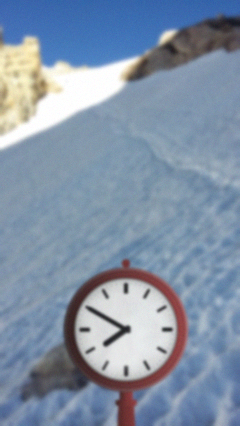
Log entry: 7,50
